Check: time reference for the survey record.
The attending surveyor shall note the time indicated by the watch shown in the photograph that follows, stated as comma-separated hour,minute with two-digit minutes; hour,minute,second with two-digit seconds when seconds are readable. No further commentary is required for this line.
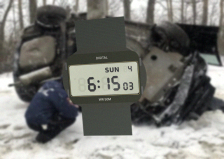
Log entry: 6,15,03
